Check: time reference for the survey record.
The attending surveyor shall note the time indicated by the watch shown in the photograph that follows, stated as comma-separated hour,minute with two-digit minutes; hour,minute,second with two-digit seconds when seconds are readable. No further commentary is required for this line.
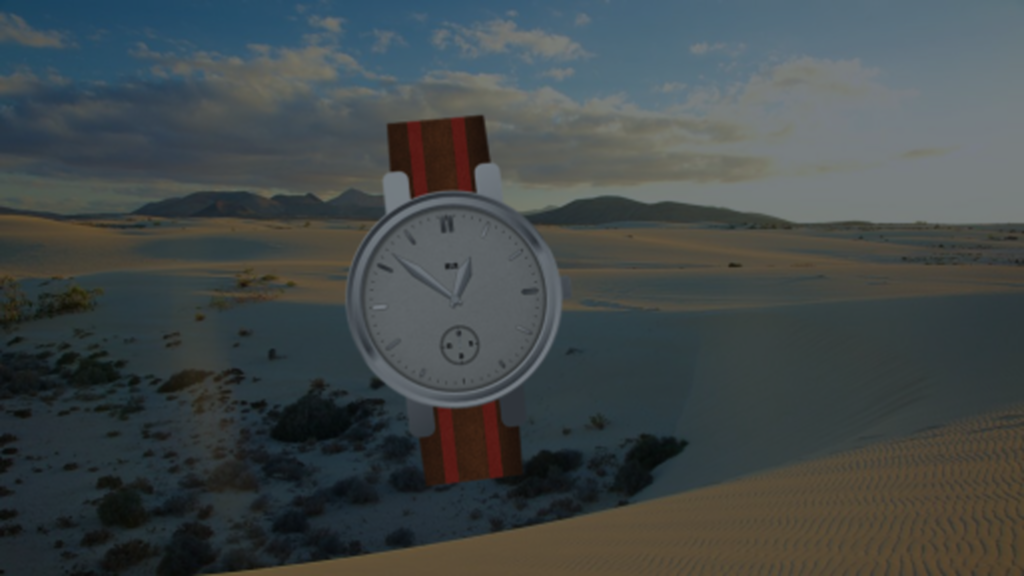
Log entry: 12,52
